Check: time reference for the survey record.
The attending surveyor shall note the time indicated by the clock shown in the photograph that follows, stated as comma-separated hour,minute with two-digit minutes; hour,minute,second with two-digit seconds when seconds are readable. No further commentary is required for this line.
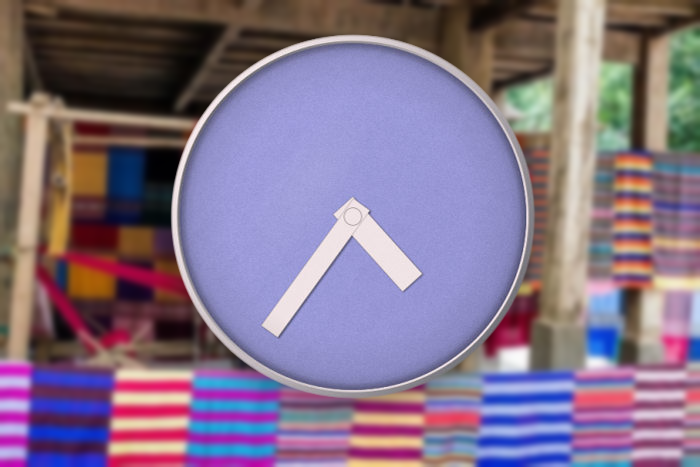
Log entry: 4,36
